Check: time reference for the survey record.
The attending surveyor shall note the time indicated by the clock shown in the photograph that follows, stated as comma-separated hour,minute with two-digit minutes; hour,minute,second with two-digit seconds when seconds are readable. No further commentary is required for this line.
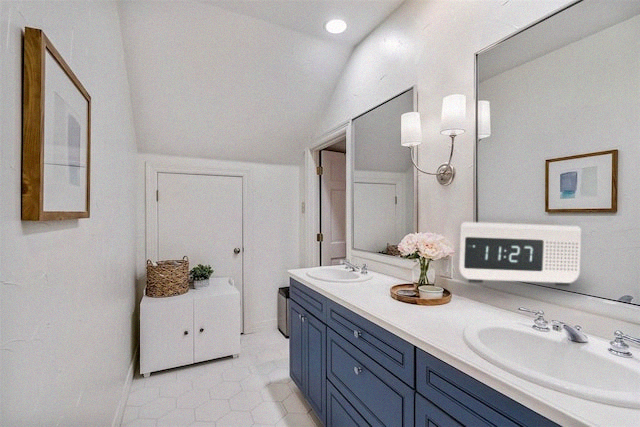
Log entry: 11,27
